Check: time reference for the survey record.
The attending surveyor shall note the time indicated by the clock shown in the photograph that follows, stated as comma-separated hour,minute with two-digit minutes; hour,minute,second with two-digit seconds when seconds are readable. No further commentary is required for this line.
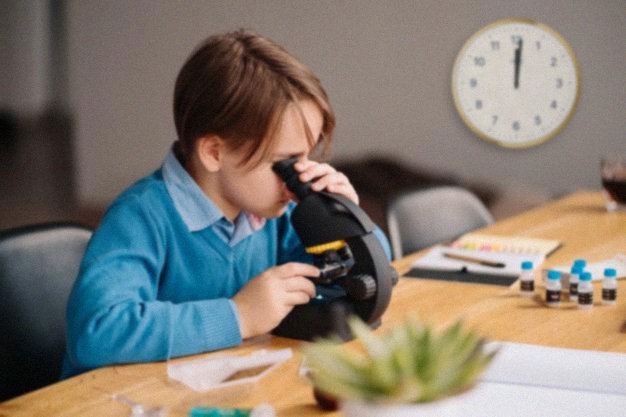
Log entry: 12,01
